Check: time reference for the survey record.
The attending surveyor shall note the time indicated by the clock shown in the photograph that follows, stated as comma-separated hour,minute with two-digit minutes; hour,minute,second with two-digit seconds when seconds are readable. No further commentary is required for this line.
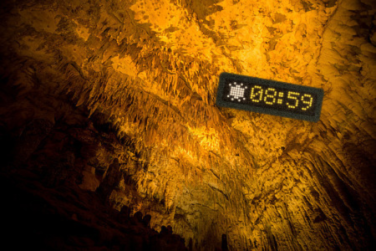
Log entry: 8,59
